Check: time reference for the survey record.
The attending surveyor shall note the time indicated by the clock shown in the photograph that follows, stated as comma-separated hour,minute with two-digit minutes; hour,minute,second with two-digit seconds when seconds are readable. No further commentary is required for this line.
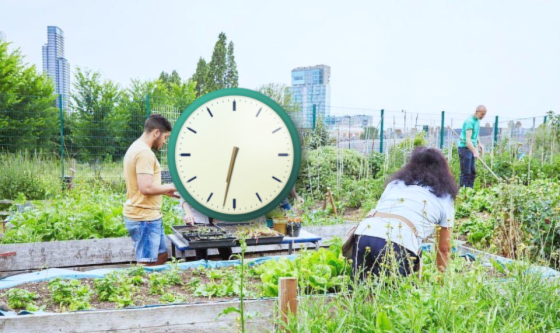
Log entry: 6,32
